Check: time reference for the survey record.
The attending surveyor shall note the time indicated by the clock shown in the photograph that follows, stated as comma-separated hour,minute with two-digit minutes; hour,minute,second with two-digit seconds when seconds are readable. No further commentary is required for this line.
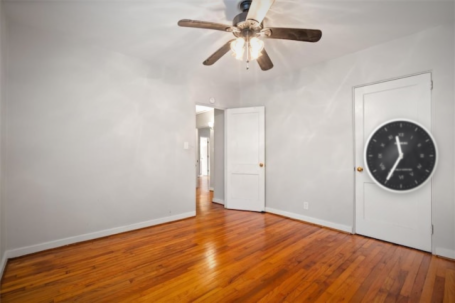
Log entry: 11,35
